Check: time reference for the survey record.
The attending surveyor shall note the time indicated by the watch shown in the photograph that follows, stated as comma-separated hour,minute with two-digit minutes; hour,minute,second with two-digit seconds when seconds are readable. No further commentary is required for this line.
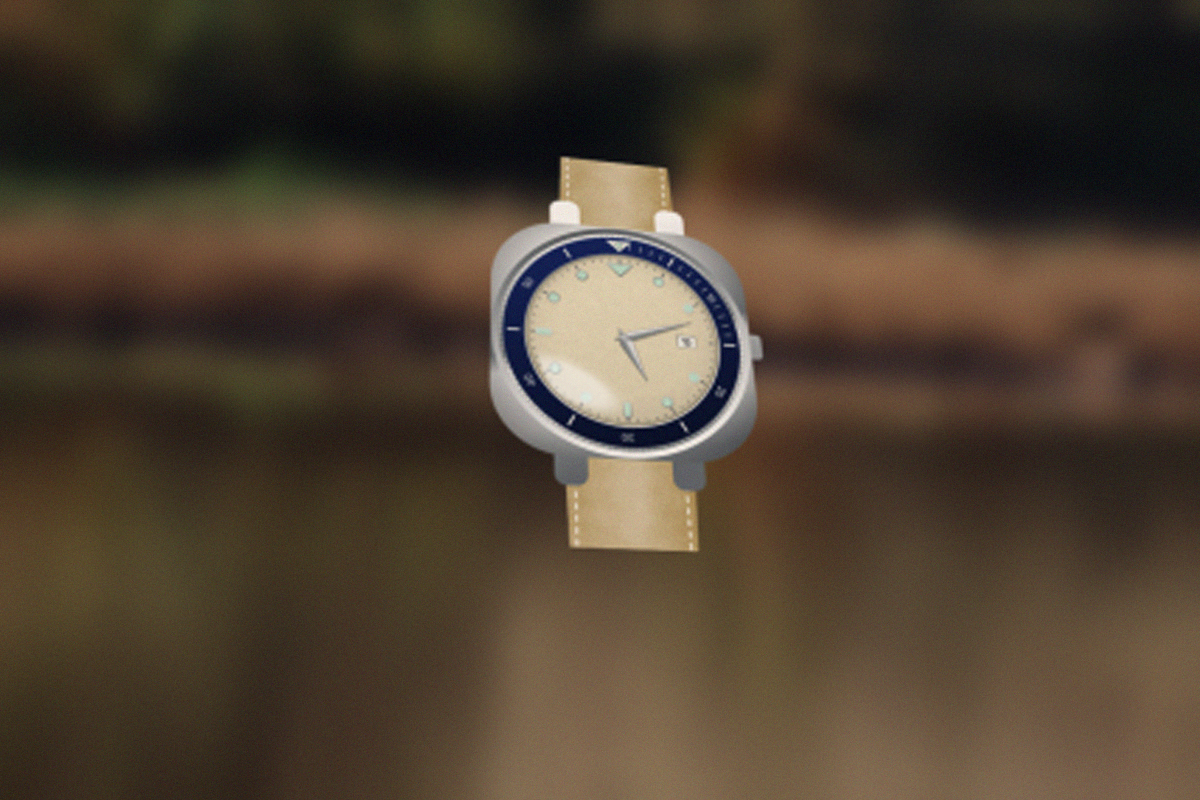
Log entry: 5,12
